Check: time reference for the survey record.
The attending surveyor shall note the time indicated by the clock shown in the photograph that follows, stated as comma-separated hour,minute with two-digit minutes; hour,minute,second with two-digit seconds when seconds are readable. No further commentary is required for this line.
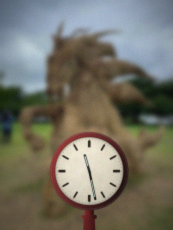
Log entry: 11,28
